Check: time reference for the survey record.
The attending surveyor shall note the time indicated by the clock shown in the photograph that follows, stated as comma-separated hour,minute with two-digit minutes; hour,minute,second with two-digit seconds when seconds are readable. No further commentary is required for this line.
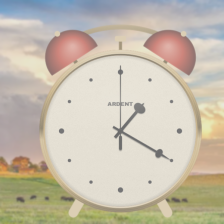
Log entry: 1,20,00
